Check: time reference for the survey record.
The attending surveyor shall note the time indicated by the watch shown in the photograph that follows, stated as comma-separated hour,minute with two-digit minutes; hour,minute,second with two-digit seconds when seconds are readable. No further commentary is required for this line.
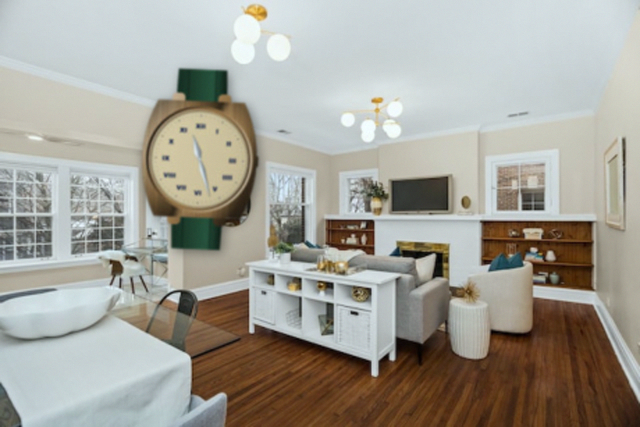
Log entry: 11,27
